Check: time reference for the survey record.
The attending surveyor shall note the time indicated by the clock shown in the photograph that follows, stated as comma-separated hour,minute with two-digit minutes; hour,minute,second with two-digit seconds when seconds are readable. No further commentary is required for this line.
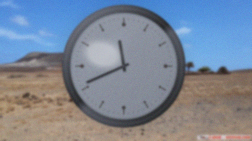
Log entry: 11,41
